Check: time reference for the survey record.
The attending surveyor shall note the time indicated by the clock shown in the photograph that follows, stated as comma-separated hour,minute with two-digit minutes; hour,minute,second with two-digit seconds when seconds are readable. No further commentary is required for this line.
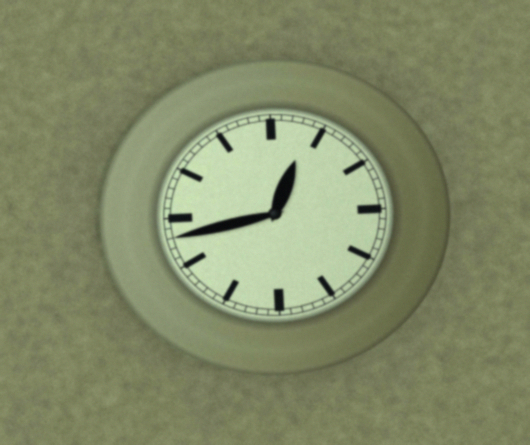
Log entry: 12,43
